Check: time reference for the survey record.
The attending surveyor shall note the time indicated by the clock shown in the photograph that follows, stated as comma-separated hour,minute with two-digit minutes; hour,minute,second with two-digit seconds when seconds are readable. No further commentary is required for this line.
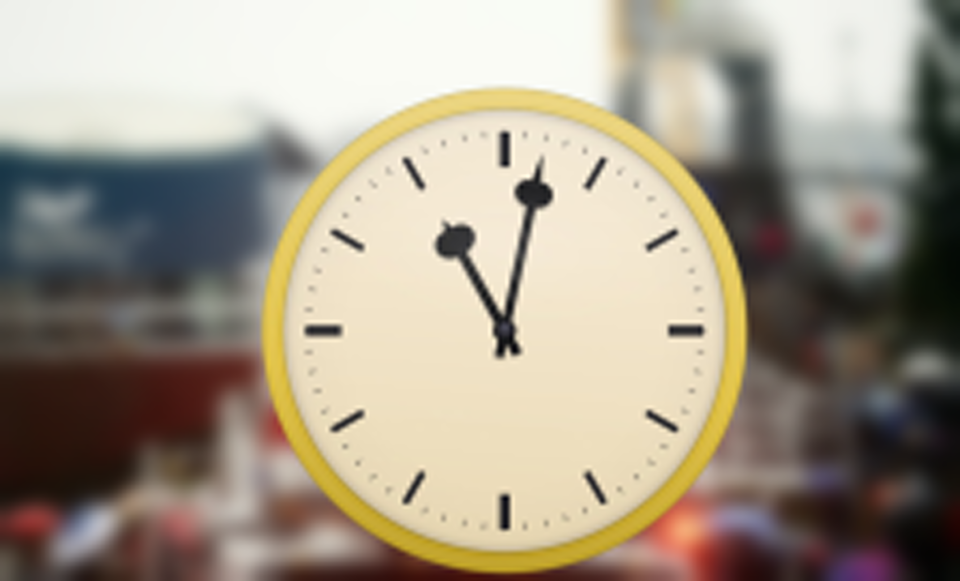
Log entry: 11,02
